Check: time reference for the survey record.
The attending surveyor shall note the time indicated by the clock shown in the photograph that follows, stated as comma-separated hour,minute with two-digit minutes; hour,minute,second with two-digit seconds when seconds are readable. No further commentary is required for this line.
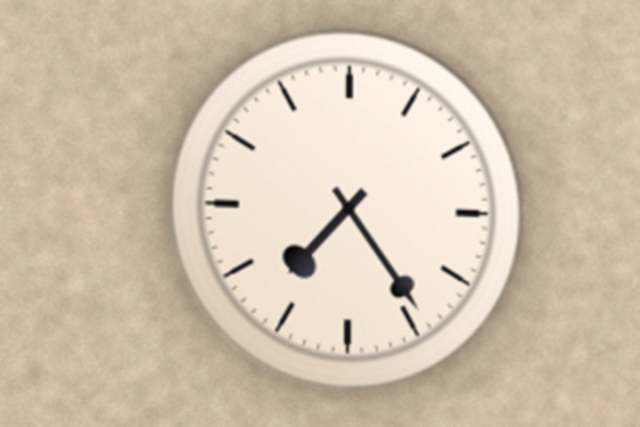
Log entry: 7,24
